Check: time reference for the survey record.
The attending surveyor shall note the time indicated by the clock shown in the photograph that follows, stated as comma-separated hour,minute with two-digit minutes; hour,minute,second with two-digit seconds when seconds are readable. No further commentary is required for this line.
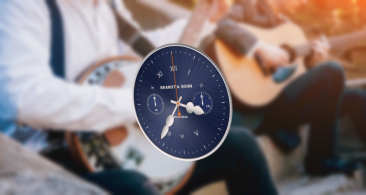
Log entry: 3,36
